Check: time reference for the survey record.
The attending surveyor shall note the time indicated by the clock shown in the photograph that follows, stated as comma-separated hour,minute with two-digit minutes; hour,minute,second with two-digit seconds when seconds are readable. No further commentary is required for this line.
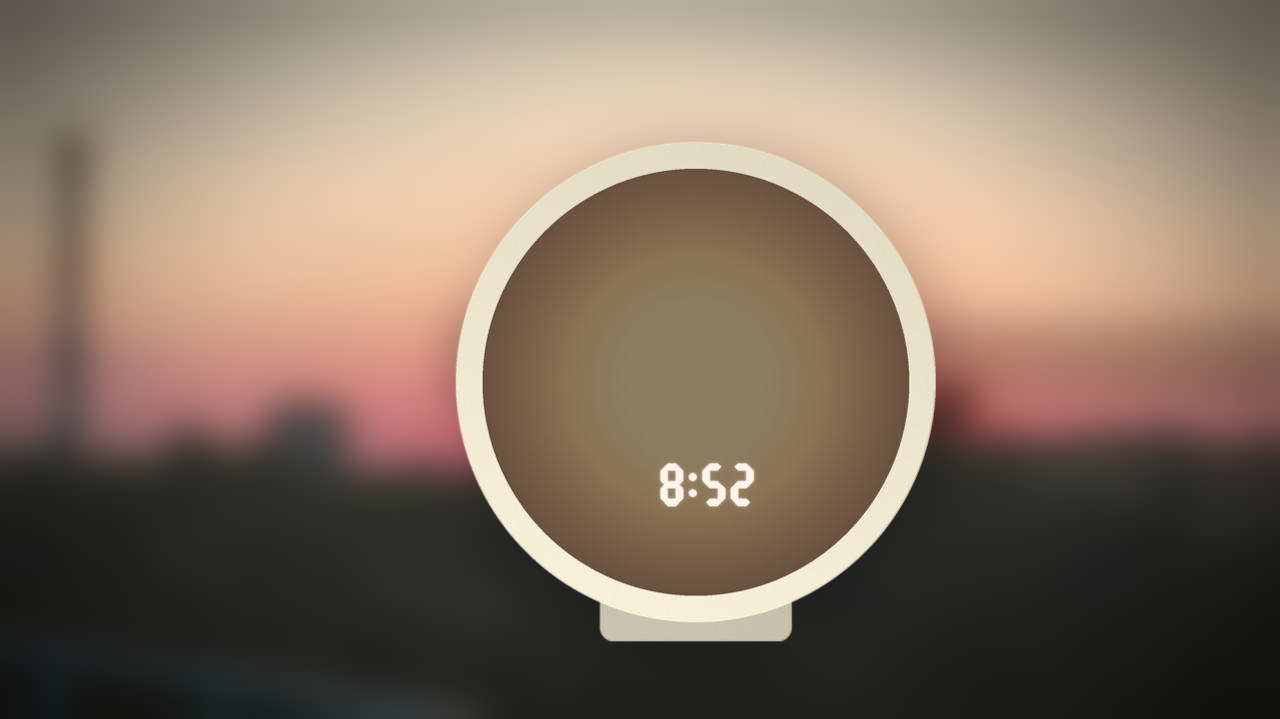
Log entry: 8,52
